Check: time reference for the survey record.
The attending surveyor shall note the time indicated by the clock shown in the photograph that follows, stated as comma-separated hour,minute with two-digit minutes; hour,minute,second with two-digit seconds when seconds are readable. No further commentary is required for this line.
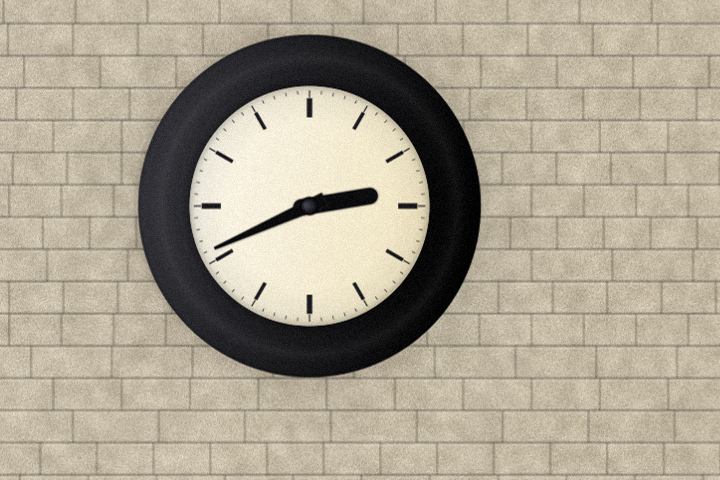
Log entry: 2,41
